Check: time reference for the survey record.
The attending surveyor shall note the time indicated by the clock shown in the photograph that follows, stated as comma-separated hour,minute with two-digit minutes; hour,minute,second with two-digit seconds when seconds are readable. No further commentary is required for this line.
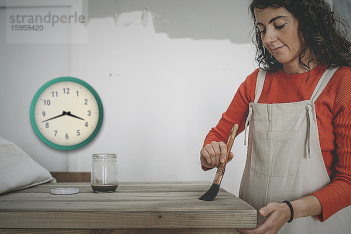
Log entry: 3,42
